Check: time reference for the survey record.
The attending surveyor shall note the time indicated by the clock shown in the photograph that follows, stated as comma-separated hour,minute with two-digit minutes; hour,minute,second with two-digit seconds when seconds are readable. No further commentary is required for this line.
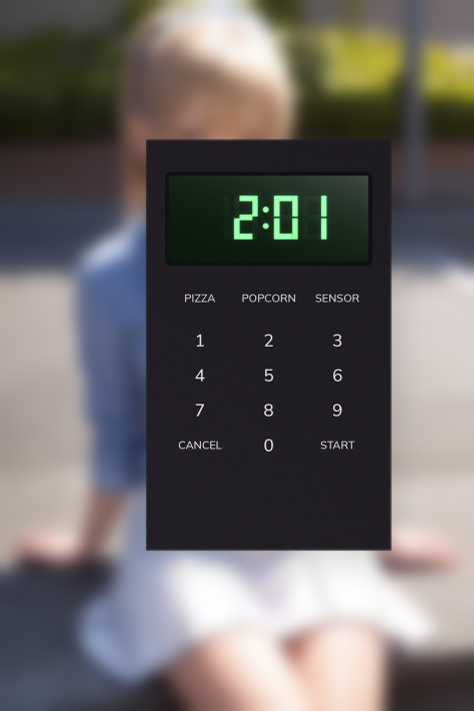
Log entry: 2,01
